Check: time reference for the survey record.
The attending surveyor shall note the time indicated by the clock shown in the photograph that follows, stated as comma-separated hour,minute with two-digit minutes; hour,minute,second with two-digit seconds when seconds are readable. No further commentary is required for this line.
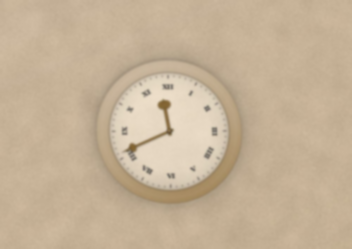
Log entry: 11,41
